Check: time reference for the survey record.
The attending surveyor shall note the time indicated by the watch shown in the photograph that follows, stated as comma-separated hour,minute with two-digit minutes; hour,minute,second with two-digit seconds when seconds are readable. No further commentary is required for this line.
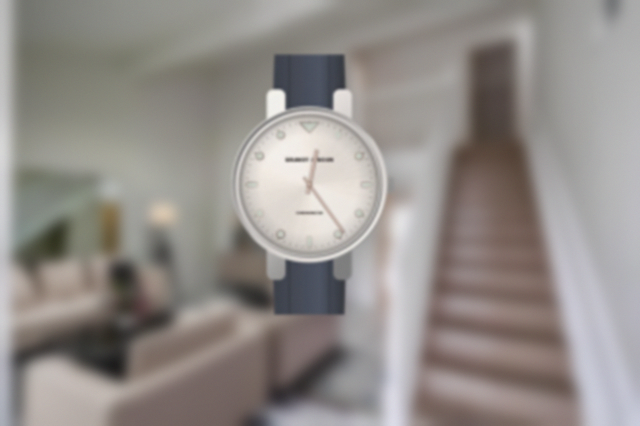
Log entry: 12,24
